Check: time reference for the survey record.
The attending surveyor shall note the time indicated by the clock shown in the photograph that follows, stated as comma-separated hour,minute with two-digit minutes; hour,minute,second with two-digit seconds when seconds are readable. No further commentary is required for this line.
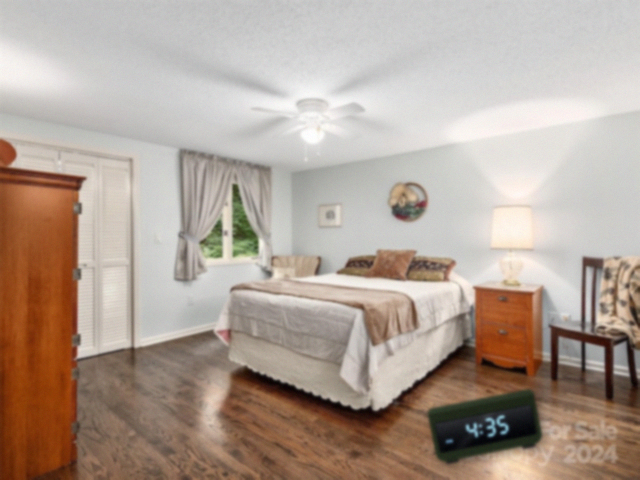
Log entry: 4,35
